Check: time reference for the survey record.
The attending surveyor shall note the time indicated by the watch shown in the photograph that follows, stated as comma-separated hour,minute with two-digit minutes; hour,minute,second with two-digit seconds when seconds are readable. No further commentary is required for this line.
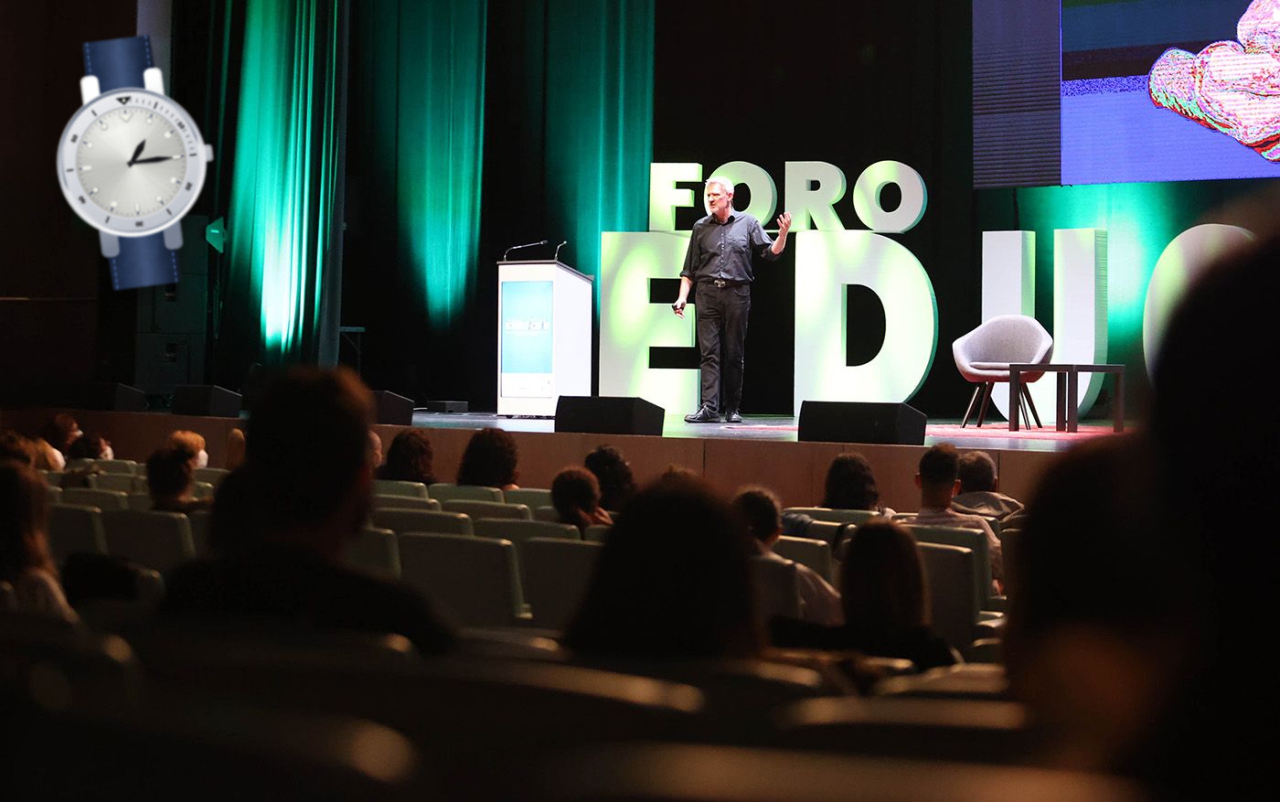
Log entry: 1,15
